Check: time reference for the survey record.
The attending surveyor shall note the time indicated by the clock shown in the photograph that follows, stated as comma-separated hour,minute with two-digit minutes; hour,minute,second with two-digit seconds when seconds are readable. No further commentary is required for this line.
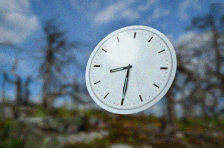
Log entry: 8,30
